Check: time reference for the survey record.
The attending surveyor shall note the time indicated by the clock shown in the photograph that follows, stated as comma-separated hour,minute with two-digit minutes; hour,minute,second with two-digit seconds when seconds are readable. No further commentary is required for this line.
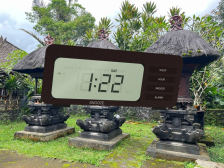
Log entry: 1,22
